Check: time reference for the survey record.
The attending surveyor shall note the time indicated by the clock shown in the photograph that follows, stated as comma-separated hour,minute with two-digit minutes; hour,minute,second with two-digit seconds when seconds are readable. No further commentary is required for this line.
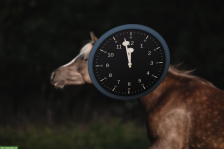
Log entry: 11,58
